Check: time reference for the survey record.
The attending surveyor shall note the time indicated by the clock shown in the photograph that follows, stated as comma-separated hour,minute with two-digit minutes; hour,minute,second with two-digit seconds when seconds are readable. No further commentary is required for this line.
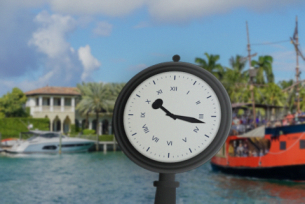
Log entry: 10,17
